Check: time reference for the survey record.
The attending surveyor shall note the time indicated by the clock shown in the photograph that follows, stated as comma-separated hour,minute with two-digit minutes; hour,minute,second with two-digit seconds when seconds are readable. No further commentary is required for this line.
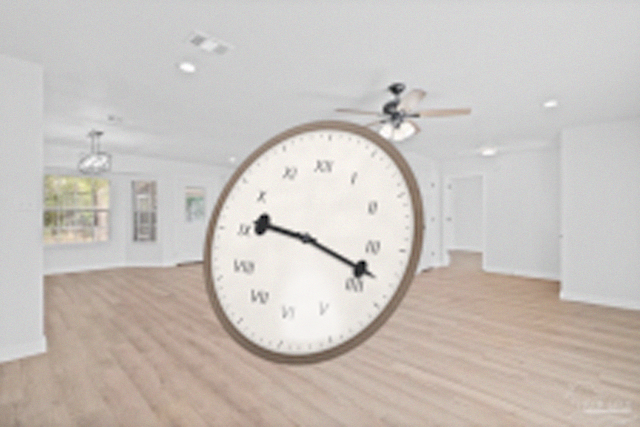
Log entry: 9,18
